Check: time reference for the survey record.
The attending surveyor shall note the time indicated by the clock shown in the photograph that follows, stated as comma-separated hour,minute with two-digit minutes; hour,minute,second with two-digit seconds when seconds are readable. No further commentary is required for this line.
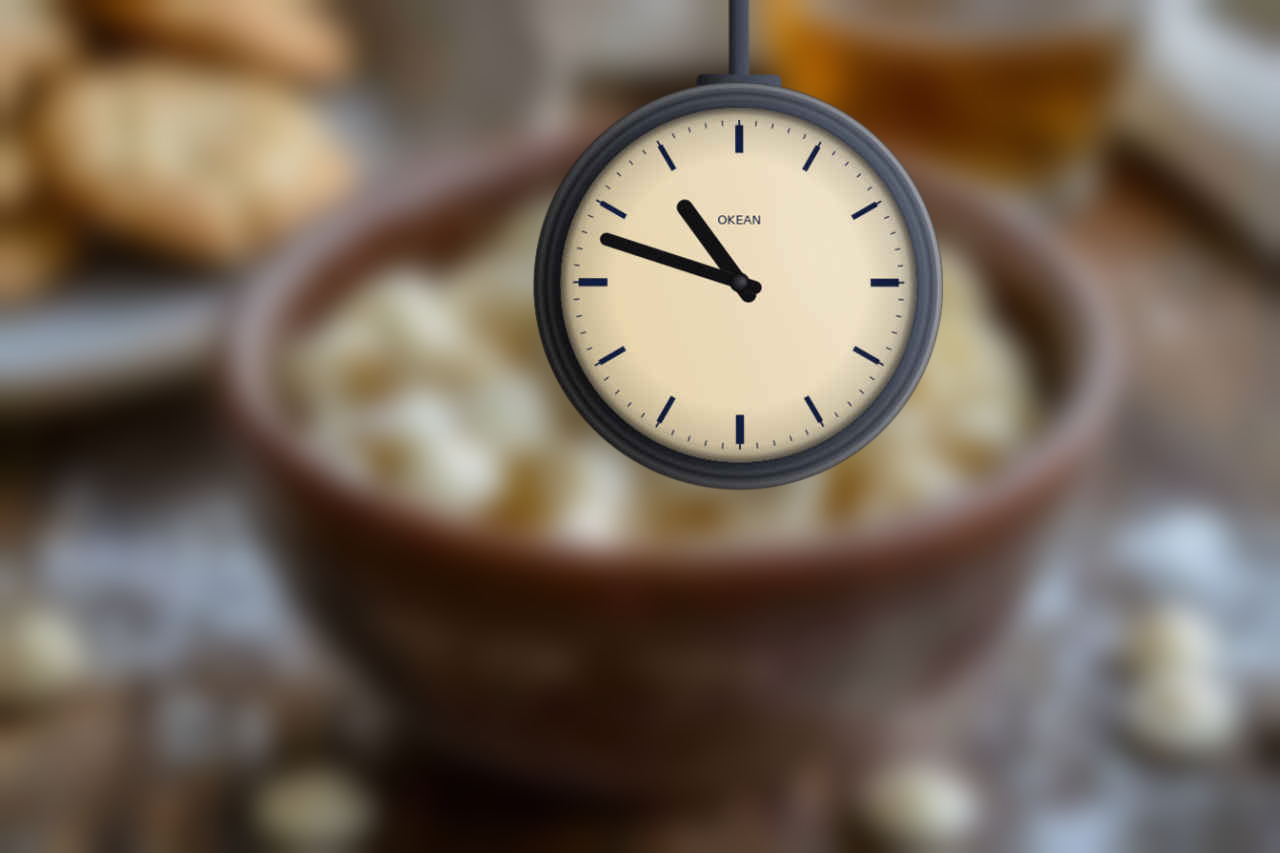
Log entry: 10,48
